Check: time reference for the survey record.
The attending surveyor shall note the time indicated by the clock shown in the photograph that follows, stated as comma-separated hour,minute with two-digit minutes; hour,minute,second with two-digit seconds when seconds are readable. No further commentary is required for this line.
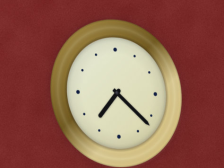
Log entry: 7,22
